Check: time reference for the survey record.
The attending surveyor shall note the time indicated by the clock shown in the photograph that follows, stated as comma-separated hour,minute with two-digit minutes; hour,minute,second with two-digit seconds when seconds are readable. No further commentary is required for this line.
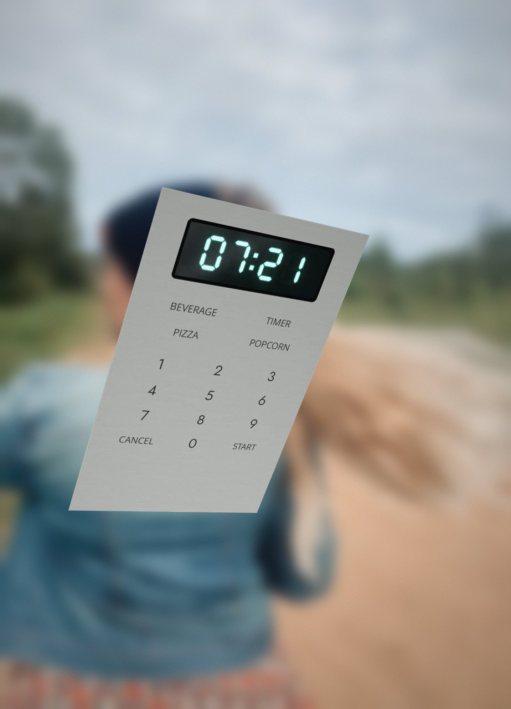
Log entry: 7,21
